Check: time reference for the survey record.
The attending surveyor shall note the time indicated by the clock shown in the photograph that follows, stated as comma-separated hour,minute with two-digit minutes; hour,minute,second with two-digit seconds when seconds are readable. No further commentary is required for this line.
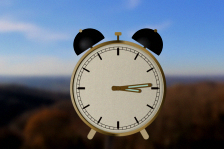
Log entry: 3,14
